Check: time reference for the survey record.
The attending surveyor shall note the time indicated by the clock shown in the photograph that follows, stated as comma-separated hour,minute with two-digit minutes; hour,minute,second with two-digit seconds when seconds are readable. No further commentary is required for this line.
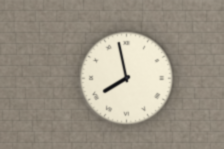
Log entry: 7,58
